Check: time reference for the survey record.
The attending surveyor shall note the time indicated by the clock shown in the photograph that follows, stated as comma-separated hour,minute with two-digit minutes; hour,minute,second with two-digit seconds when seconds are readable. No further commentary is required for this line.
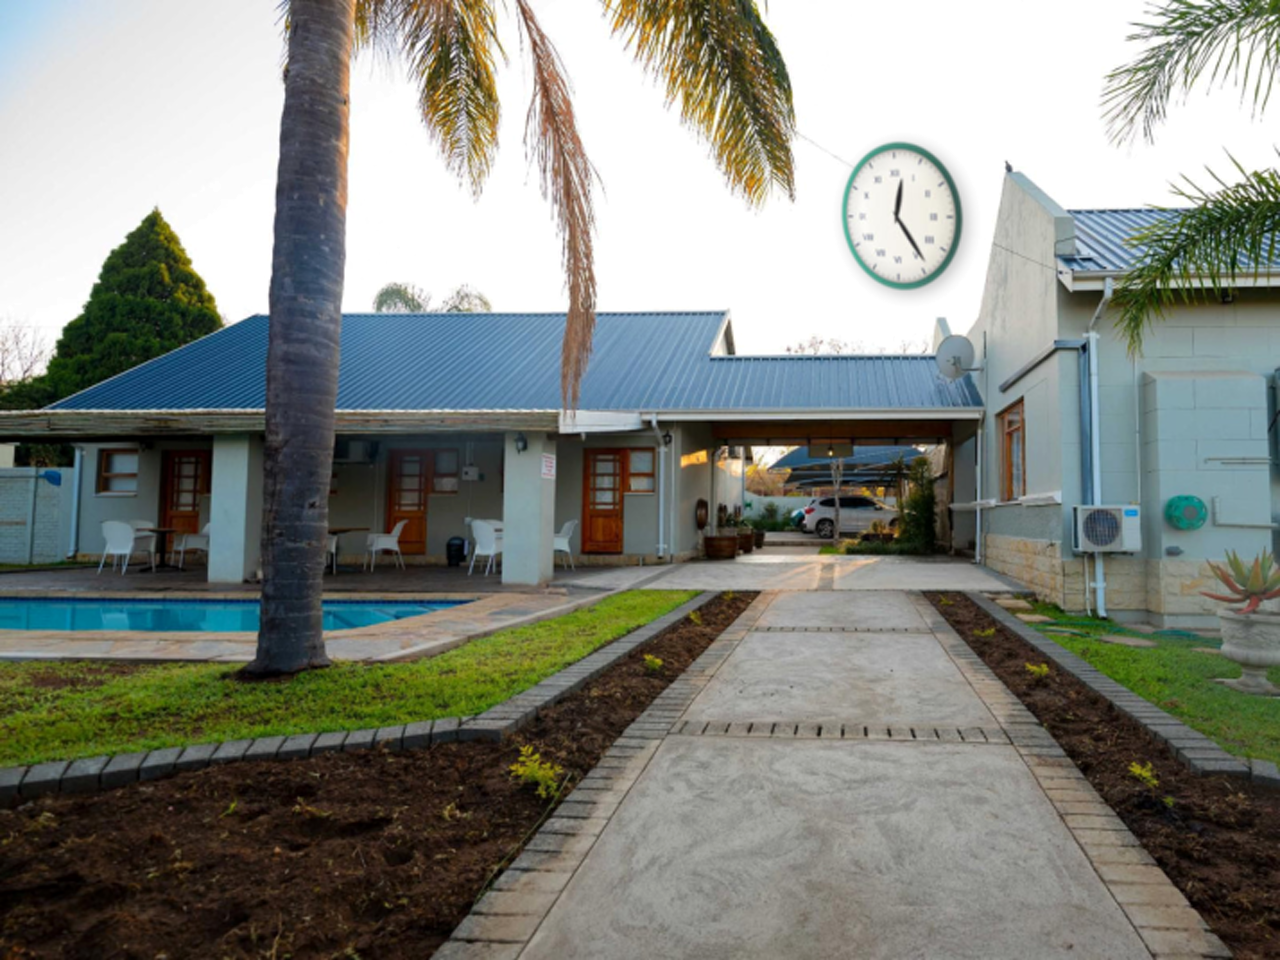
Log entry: 12,24
